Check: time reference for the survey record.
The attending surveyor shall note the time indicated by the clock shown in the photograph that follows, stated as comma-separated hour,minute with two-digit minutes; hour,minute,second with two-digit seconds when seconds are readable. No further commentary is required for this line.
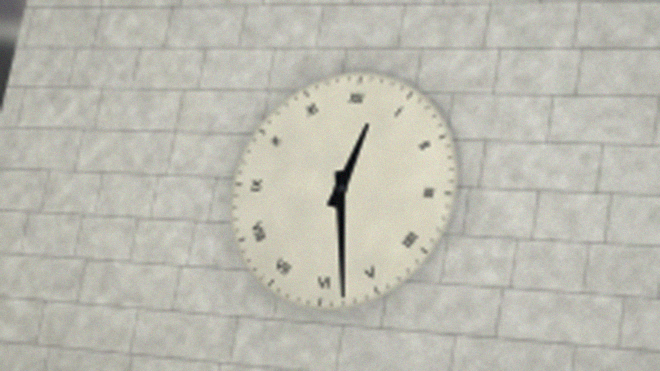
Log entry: 12,28
